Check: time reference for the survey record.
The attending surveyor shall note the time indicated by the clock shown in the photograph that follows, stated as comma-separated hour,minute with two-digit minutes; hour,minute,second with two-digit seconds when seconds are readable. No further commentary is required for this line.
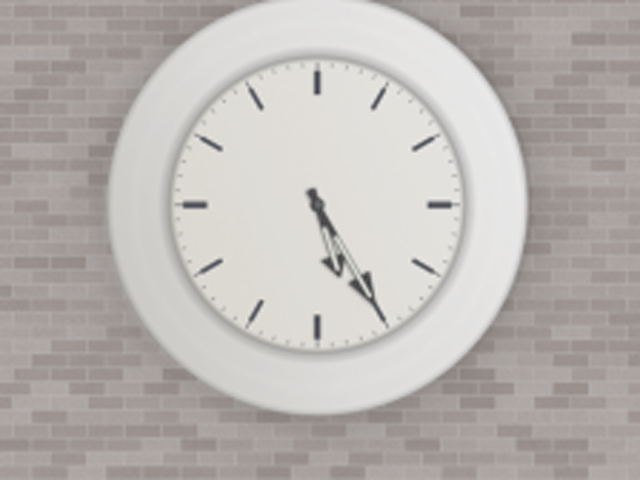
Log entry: 5,25
